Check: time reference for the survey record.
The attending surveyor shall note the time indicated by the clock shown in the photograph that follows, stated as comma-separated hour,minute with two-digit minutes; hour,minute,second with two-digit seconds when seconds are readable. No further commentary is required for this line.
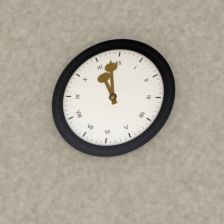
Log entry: 10,58
